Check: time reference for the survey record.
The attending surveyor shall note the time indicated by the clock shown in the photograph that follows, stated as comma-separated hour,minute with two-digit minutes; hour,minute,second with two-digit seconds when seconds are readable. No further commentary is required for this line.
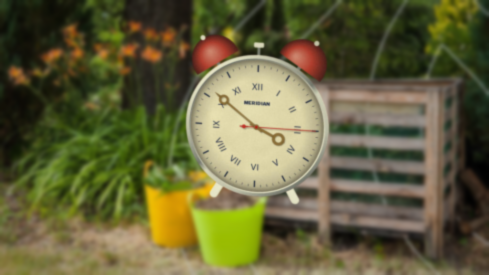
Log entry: 3,51,15
